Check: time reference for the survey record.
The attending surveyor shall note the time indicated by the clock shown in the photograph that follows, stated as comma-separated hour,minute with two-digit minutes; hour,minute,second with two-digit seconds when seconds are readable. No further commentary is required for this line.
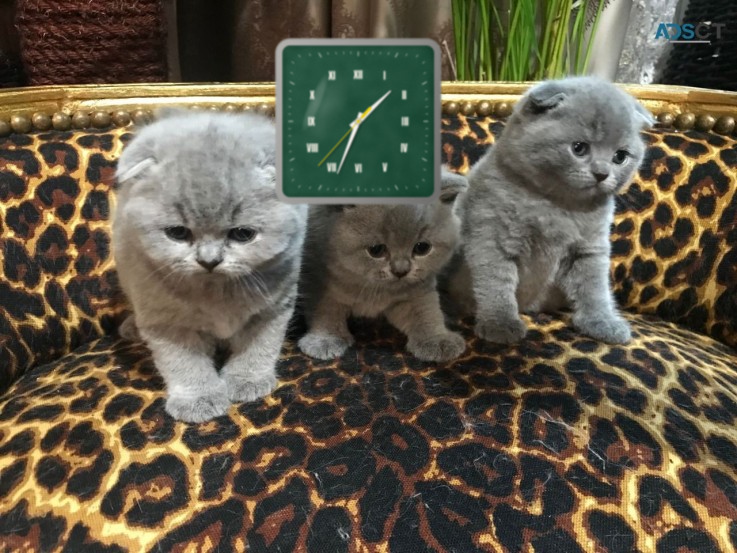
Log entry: 1,33,37
